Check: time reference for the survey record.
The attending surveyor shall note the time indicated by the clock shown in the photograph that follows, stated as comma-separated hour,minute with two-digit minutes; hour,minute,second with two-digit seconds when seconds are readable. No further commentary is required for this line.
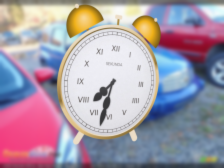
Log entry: 7,32
